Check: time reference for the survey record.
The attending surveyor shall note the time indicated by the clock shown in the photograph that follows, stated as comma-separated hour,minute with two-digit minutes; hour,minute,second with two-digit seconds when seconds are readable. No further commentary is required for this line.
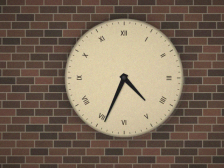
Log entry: 4,34
